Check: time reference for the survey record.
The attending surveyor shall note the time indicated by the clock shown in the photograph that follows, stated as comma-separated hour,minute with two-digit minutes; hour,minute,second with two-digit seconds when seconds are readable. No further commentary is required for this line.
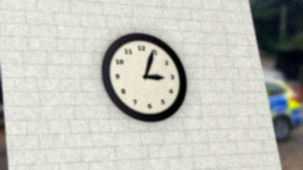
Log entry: 3,04
